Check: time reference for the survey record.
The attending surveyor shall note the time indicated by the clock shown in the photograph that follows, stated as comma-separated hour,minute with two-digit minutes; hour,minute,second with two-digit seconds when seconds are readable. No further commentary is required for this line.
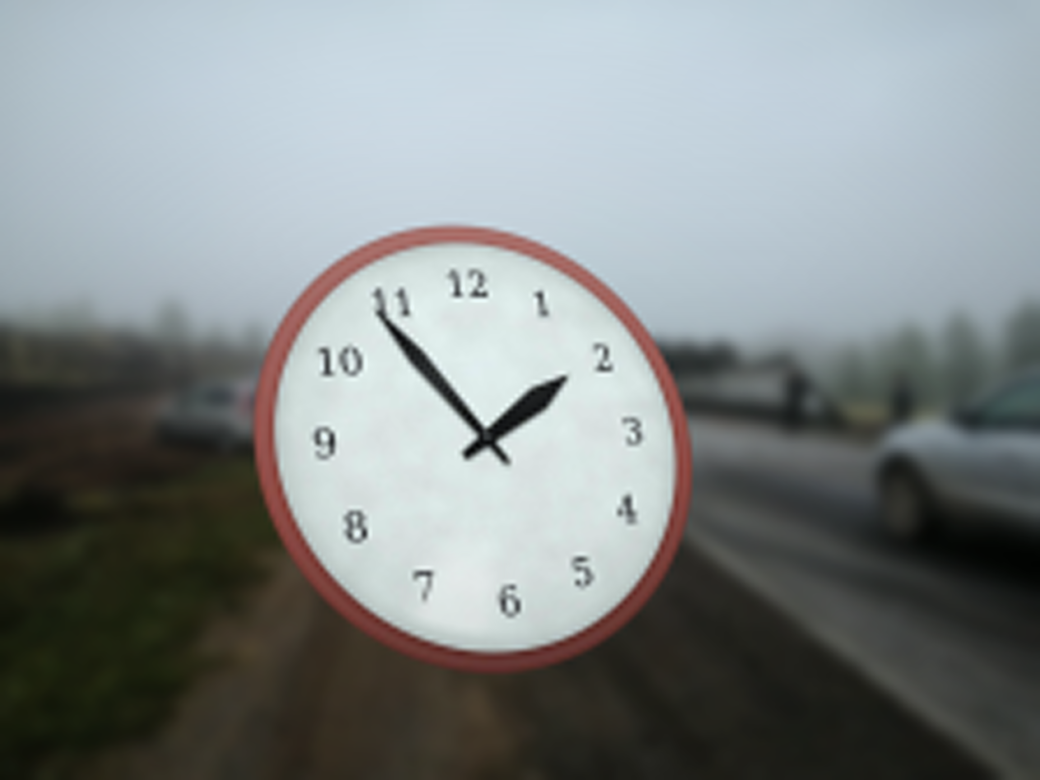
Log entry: 1,54
